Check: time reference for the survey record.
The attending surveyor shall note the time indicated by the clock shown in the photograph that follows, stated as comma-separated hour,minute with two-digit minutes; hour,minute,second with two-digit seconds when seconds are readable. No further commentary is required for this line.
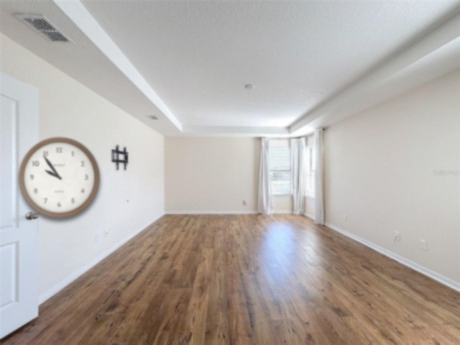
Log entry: 9,54
